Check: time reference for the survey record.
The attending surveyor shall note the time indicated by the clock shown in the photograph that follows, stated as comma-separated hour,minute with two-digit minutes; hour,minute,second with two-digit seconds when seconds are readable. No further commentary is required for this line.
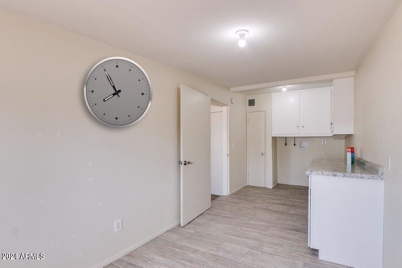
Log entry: 7,55
